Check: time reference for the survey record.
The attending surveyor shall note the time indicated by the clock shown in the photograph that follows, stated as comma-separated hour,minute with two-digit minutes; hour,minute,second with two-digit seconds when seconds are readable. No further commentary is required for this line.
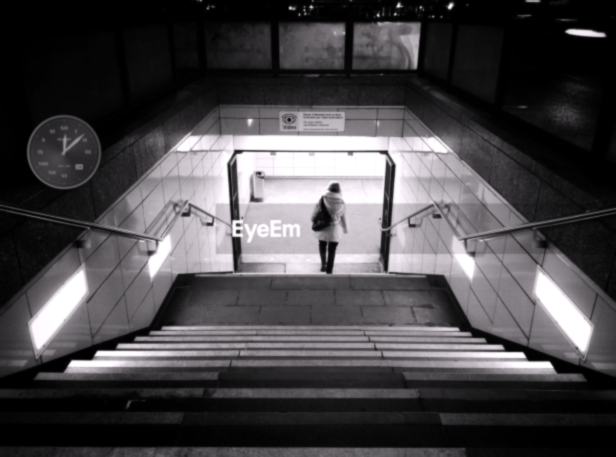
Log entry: 12,08
